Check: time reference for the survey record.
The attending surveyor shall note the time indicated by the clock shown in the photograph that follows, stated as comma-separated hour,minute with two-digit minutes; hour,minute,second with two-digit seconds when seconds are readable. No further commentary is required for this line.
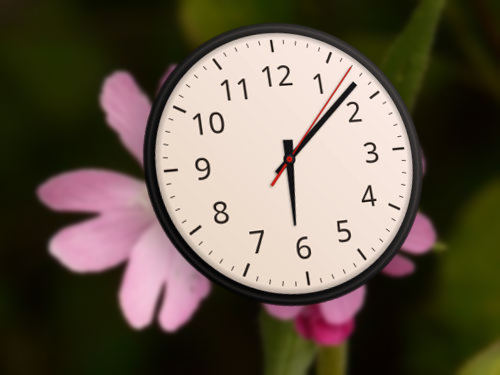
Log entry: 6,08,07
